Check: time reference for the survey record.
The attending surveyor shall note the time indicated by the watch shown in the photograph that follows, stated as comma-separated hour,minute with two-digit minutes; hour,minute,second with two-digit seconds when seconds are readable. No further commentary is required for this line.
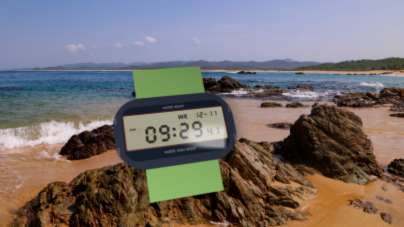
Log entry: 9,29
